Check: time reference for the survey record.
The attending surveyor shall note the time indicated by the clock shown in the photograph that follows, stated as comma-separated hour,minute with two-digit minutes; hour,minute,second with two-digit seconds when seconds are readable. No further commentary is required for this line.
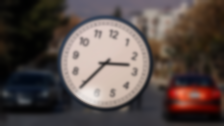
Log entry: 2,35
